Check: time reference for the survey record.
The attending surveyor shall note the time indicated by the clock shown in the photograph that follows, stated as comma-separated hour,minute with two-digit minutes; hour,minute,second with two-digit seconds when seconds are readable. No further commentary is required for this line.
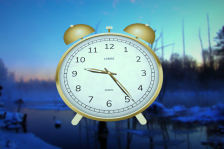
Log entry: 9,24
